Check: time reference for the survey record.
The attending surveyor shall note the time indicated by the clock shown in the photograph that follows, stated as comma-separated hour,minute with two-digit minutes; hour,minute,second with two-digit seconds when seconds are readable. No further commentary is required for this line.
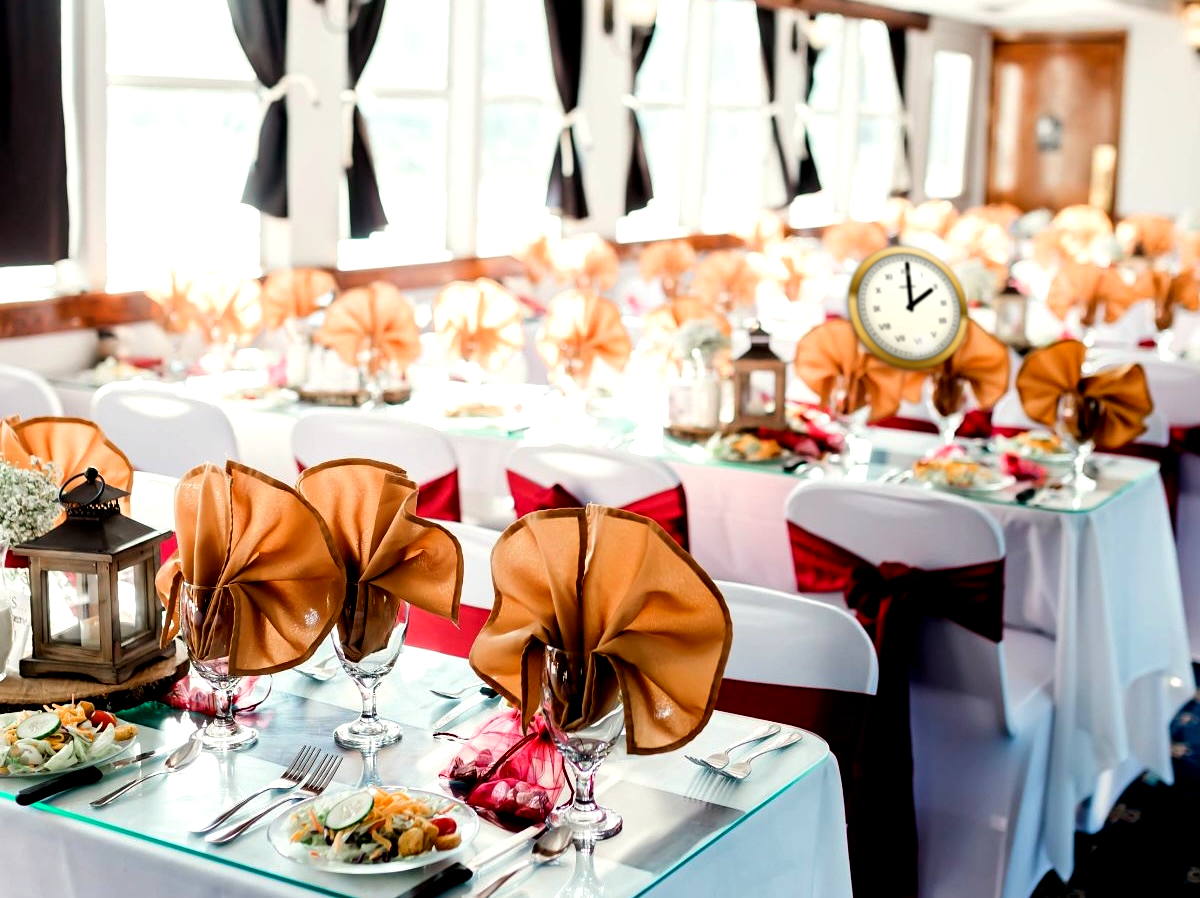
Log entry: 2,01
